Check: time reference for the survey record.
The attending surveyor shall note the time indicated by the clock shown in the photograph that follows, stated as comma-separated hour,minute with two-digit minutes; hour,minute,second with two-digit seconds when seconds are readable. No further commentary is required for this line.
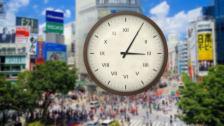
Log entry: 3,05
